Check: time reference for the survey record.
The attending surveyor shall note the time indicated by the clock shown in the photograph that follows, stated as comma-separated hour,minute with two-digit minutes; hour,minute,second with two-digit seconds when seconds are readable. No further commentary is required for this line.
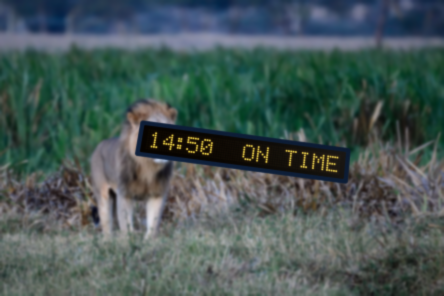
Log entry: 14,50
